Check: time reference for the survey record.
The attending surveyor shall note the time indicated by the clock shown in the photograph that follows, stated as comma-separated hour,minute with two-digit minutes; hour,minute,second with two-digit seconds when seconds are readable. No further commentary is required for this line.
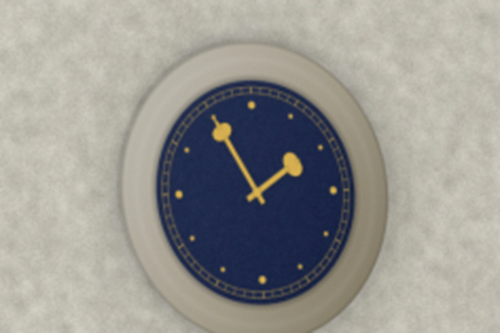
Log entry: 1,55
